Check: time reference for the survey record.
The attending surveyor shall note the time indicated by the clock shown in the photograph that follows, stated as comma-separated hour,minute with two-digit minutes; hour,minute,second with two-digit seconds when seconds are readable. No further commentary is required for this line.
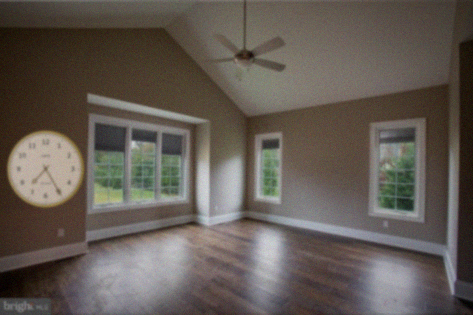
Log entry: 7,25
